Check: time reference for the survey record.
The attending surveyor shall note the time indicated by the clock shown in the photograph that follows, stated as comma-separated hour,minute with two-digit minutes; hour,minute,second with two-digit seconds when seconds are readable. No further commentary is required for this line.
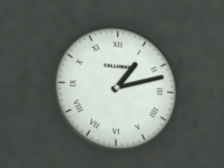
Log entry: 1,12
